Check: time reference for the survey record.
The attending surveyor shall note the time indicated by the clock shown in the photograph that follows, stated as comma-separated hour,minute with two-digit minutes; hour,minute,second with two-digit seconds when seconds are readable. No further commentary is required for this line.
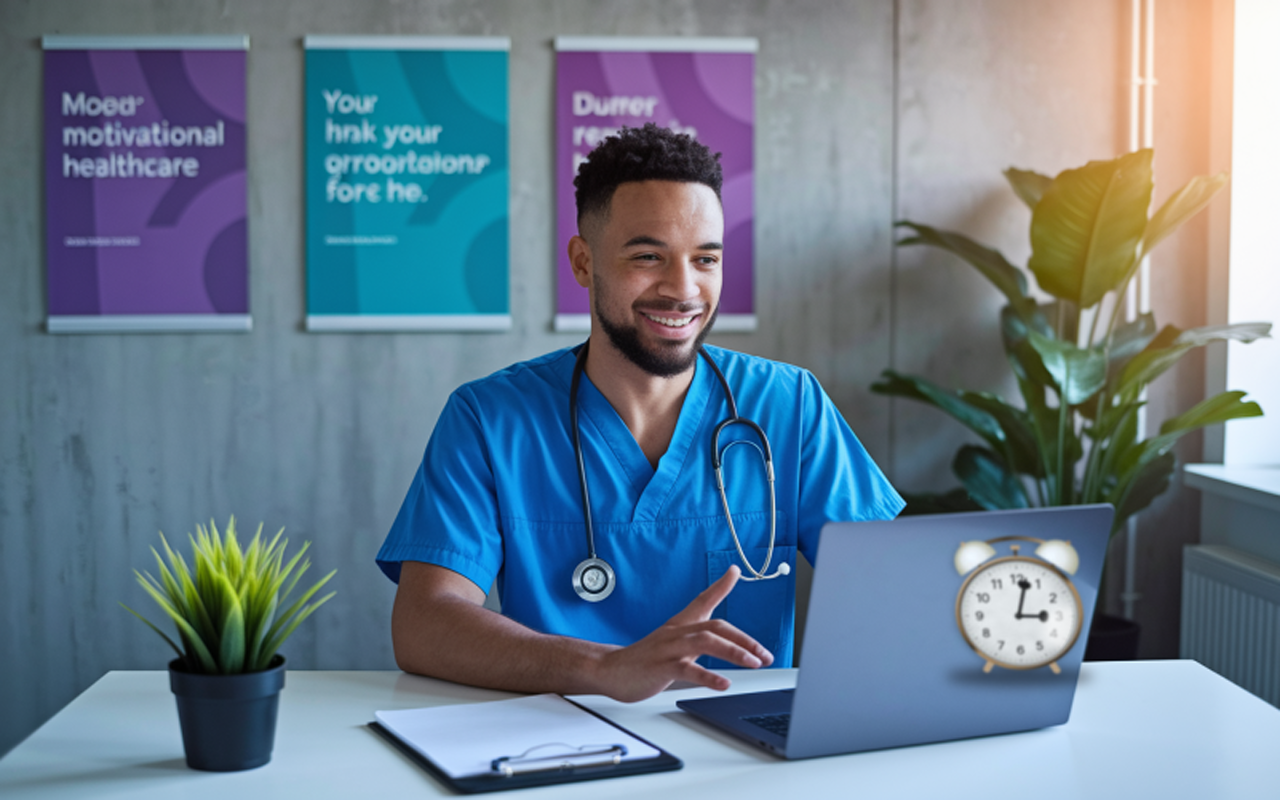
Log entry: 3,02
